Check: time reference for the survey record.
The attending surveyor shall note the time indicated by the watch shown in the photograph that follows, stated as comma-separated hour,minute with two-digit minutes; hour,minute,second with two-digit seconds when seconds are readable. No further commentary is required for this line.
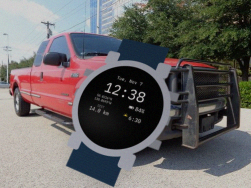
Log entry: 12,38
